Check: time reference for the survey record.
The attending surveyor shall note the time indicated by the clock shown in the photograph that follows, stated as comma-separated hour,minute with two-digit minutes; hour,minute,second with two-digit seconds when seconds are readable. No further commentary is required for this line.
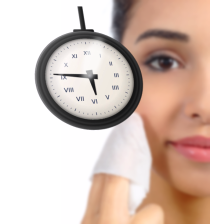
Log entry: 5,46
